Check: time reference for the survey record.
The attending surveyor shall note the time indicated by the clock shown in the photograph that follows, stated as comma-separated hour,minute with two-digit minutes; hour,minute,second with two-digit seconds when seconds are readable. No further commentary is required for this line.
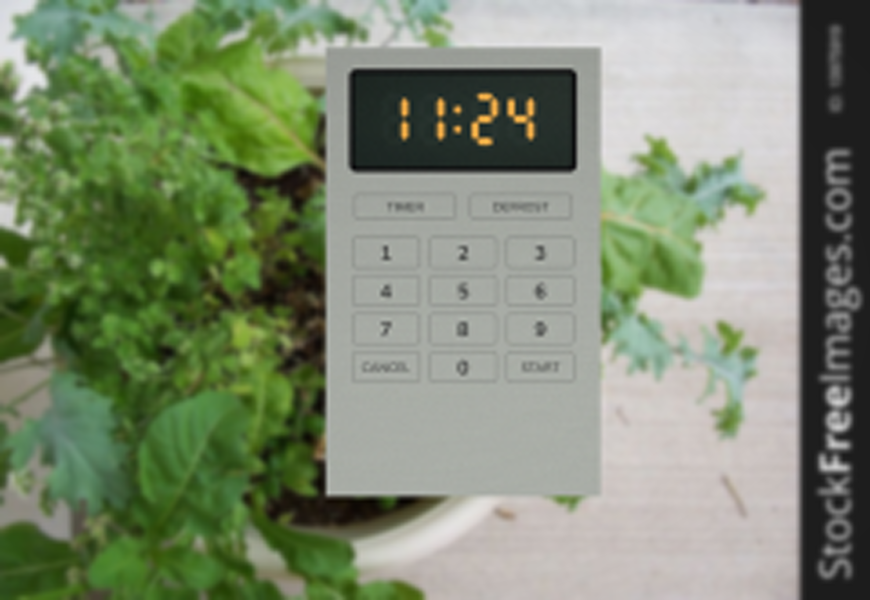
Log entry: 11,24
